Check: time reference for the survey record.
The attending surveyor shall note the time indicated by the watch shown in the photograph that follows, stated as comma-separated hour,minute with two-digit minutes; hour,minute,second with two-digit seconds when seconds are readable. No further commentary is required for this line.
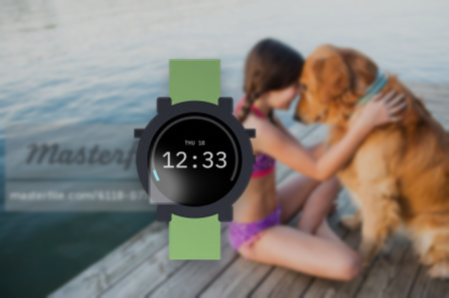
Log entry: 12,33
